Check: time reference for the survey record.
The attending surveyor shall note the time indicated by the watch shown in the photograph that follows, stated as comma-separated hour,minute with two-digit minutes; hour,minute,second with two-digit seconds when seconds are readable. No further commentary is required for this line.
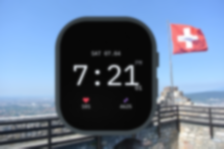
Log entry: 7,21
